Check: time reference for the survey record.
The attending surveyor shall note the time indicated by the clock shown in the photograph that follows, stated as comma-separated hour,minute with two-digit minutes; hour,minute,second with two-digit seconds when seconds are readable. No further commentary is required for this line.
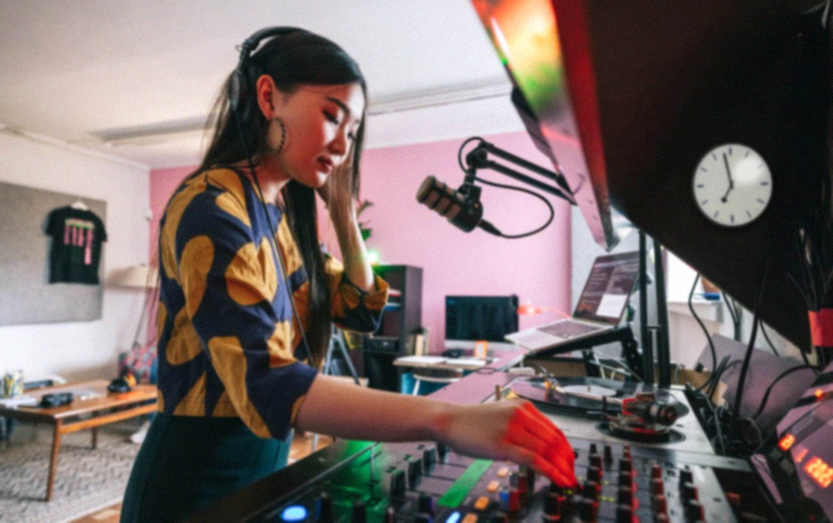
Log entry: 6,58
